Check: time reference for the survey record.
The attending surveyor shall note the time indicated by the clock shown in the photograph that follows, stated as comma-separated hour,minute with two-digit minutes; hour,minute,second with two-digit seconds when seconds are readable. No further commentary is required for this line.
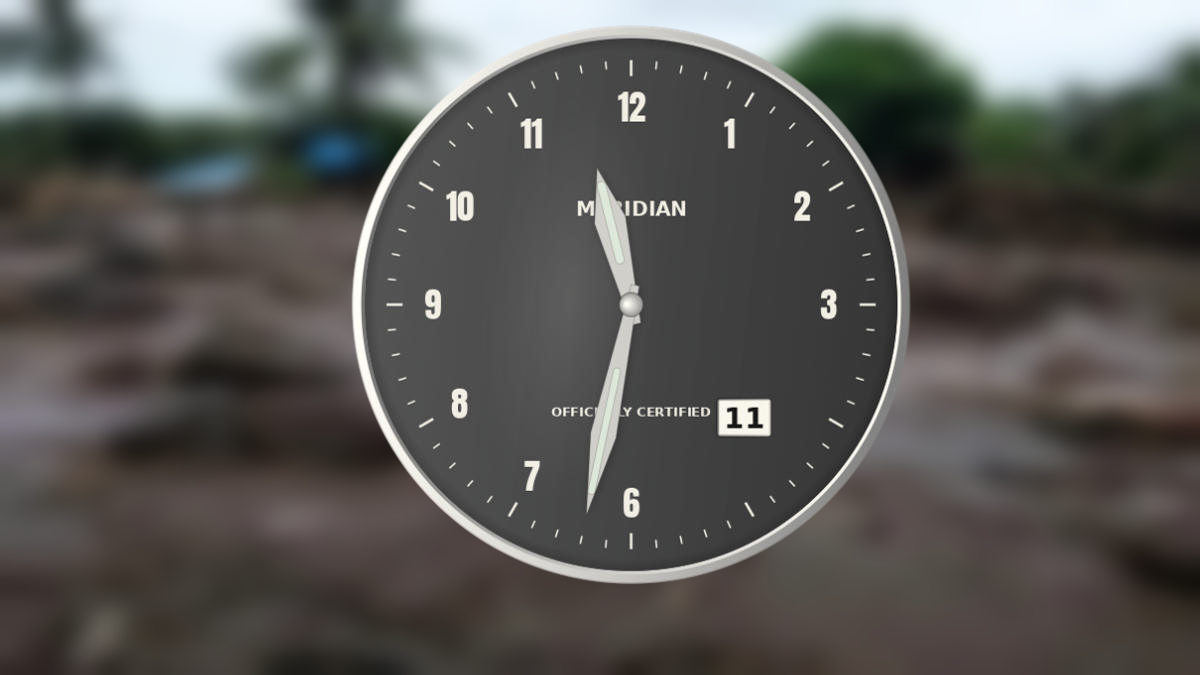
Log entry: 11,32
